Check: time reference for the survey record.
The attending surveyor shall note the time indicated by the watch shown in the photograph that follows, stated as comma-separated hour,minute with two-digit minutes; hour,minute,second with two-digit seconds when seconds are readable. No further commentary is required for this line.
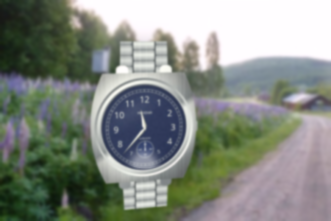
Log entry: 11,37
